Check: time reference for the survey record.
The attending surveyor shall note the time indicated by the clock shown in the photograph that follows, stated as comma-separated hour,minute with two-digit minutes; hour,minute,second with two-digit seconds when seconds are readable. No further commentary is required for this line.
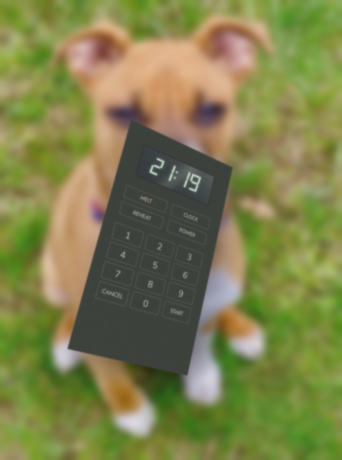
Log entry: 21,19
